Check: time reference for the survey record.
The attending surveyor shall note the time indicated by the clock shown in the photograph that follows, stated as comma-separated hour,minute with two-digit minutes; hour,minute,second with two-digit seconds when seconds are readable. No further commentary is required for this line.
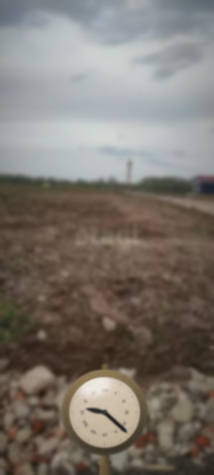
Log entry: 9,22
